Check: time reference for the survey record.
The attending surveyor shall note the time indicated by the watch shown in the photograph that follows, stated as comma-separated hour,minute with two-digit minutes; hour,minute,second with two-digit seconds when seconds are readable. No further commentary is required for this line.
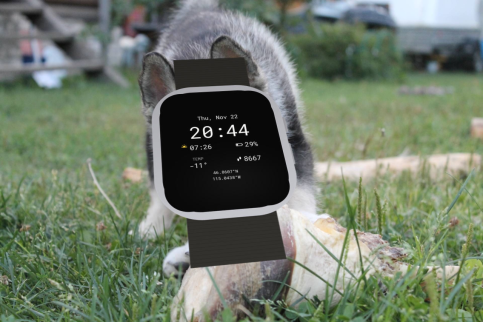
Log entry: 20,44
